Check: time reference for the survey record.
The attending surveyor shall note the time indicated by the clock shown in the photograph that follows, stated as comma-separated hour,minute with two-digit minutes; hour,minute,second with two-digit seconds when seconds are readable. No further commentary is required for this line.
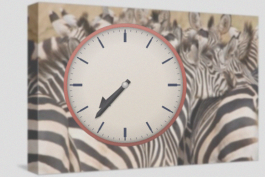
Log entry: 7,37
